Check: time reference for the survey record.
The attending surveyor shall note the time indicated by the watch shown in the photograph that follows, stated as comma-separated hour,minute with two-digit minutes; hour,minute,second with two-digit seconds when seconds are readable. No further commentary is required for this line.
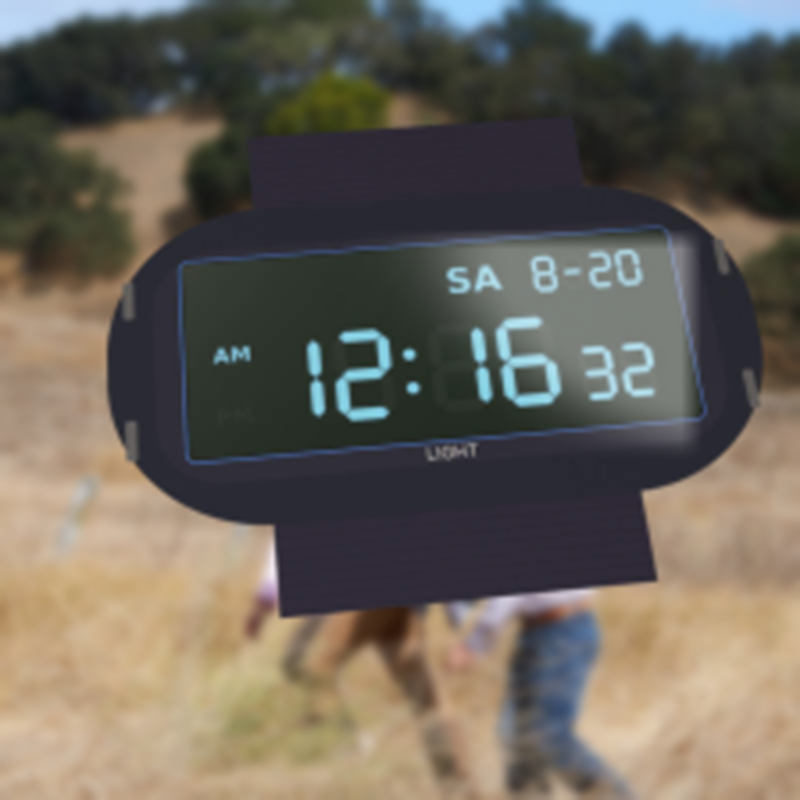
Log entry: 12,16,32
